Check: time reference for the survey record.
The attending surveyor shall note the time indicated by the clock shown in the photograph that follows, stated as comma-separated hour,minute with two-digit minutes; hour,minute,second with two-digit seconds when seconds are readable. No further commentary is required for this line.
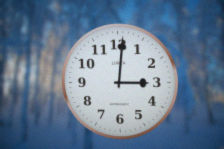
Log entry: 3,01
